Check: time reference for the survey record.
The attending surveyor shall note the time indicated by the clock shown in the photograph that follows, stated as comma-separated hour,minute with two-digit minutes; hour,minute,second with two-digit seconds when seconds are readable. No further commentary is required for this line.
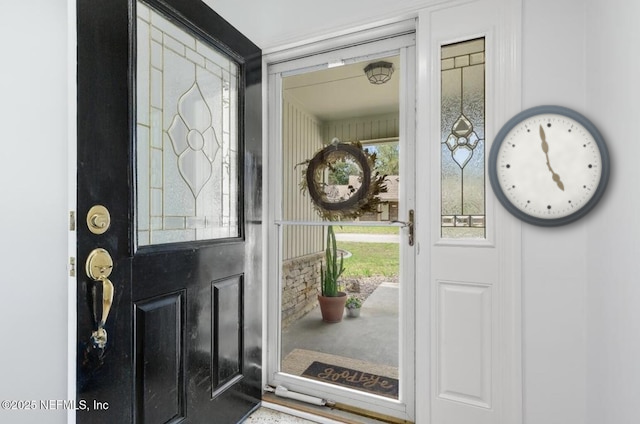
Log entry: 4,58
